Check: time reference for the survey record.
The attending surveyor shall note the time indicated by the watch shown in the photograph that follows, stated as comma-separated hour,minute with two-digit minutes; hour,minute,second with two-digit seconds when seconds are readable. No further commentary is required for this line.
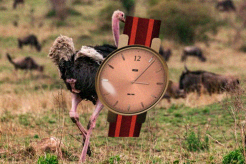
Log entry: 3,06
